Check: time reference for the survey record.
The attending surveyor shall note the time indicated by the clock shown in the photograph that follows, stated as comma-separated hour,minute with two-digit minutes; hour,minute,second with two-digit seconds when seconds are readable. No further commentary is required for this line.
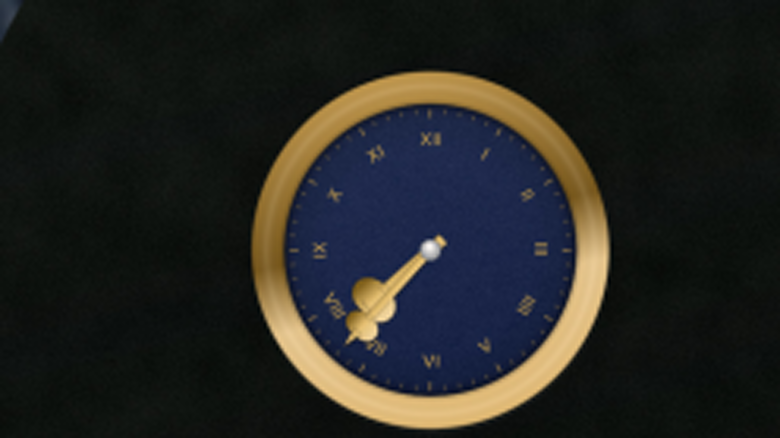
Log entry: 7,37
